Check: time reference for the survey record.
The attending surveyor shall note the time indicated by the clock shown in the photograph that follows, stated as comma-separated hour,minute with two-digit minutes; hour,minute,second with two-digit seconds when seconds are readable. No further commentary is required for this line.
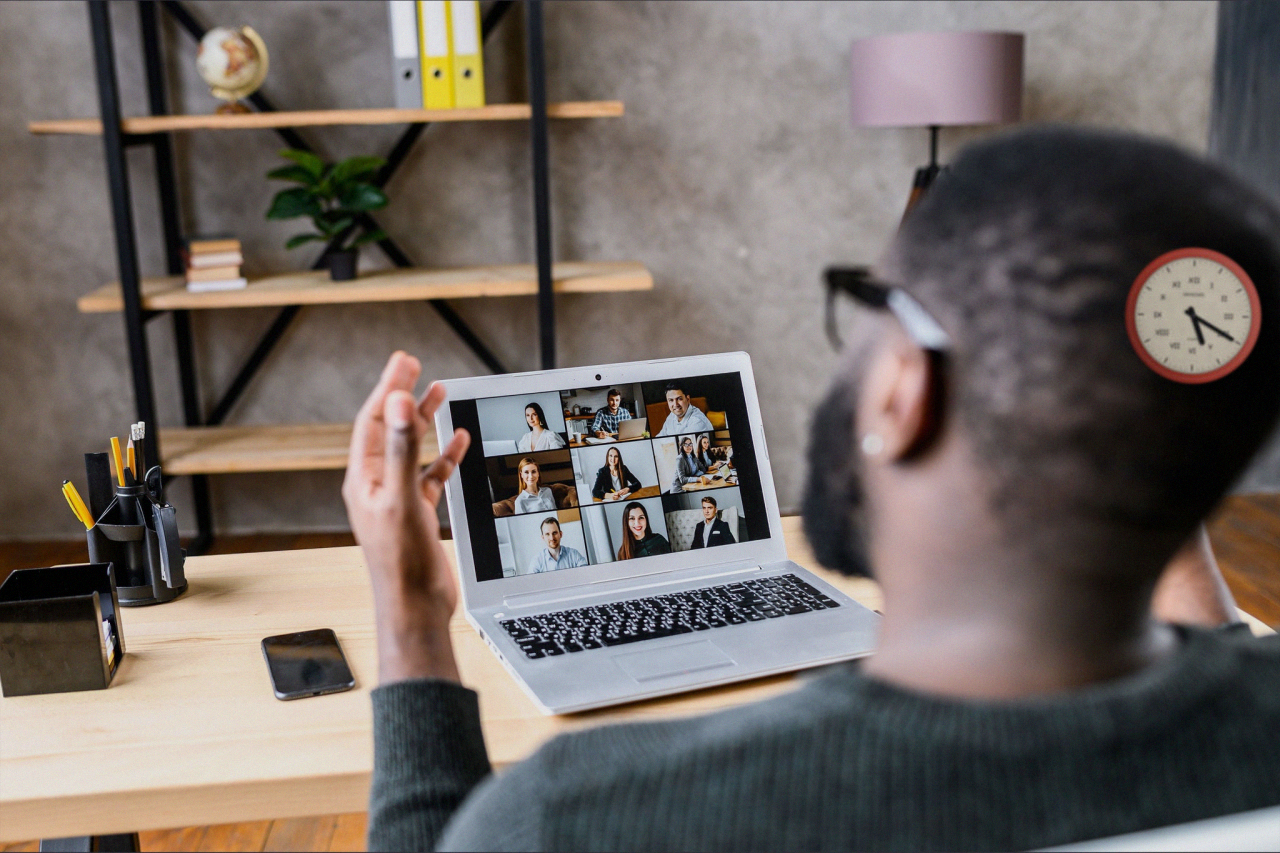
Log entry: 5,20
